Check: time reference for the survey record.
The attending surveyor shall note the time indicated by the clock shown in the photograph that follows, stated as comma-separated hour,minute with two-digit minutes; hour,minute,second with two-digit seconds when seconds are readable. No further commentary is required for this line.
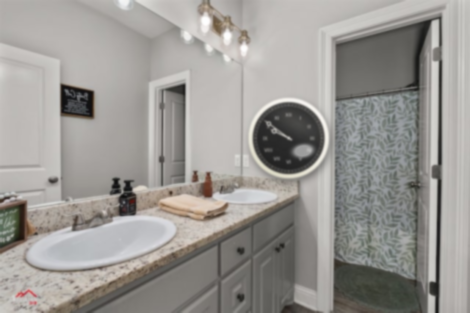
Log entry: 9,51
